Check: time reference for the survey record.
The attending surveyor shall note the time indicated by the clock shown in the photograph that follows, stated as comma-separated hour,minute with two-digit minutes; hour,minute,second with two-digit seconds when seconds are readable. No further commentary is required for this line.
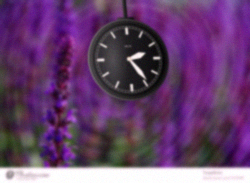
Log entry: 2,24
